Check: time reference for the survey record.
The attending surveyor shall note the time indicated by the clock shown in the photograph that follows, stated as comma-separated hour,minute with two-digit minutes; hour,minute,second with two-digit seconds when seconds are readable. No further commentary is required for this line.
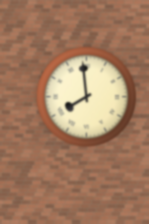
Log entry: 7,59
